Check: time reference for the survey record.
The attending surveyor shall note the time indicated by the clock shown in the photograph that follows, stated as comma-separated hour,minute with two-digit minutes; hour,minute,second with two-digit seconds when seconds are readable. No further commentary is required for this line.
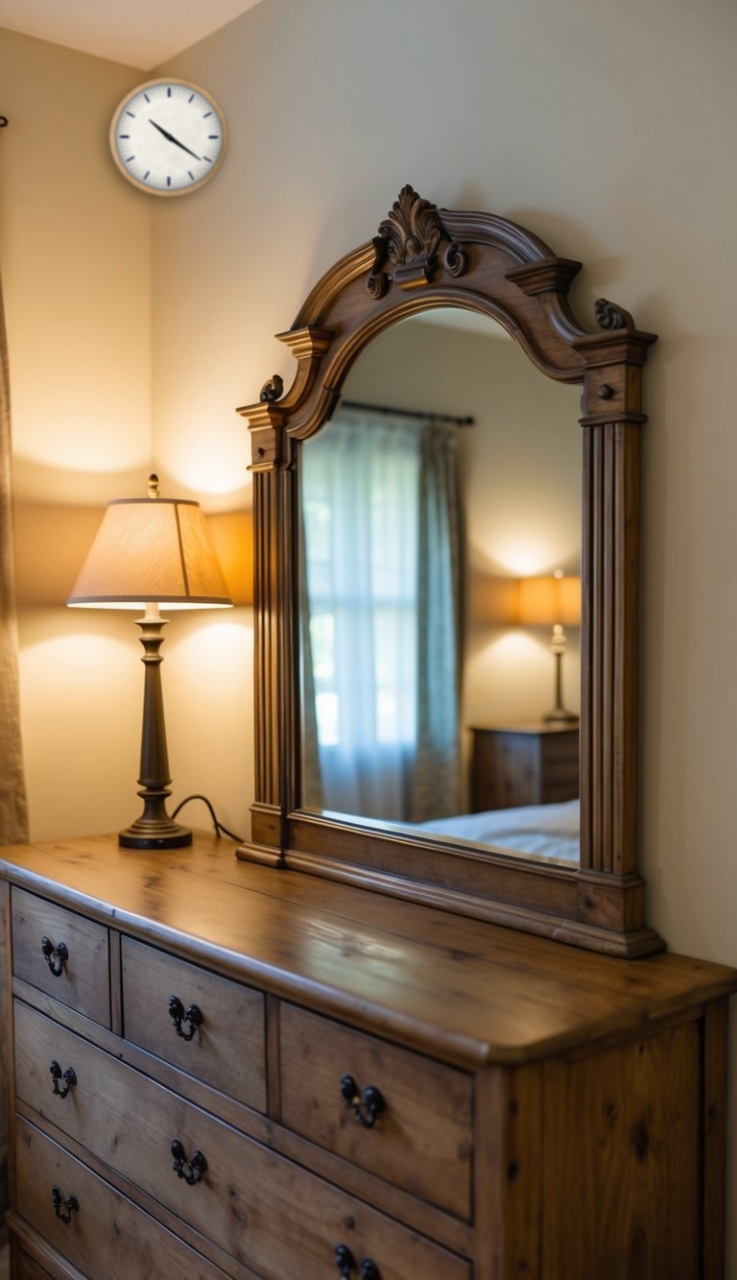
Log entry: 10,21
